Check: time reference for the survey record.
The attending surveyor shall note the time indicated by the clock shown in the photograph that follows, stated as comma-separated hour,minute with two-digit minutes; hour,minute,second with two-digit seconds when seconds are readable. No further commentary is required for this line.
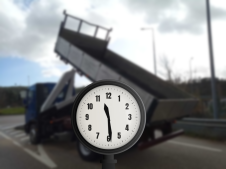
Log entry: 11,29
